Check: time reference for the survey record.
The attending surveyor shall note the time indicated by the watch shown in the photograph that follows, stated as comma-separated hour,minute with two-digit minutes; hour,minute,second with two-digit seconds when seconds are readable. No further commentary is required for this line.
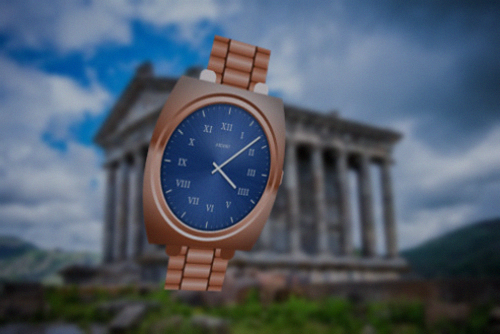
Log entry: 4,08
